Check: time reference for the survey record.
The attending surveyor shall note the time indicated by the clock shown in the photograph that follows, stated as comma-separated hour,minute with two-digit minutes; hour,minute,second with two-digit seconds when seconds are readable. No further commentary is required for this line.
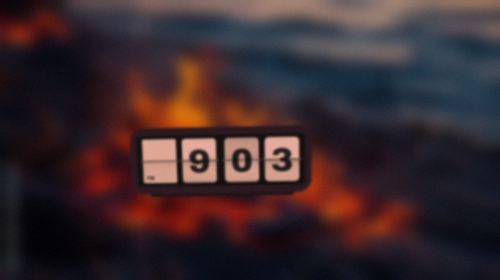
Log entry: 9,03
